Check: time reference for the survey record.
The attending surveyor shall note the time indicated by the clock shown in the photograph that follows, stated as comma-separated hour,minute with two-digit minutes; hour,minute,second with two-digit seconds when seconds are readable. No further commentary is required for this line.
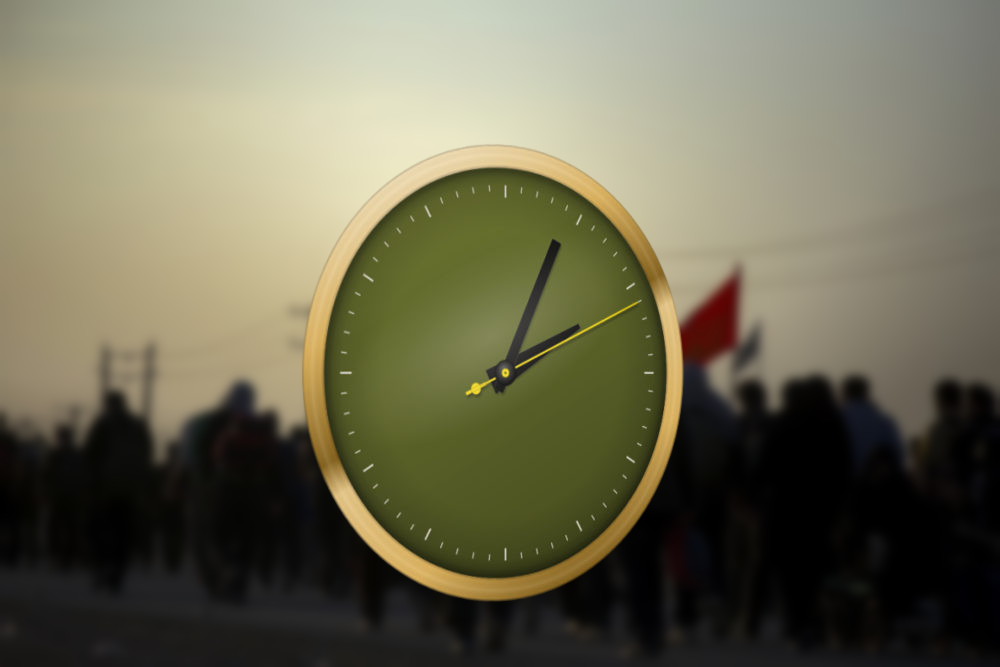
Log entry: 2,04,11
